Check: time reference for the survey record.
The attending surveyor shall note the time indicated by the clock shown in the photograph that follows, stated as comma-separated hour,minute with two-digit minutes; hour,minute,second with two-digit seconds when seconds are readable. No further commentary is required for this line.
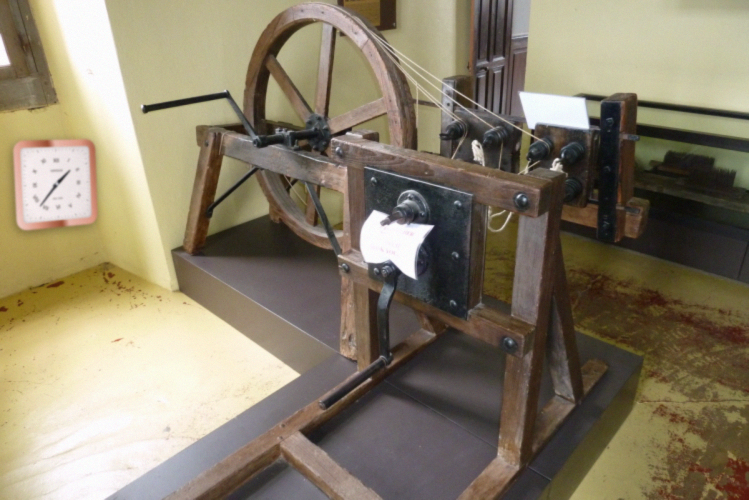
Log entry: 1,37
